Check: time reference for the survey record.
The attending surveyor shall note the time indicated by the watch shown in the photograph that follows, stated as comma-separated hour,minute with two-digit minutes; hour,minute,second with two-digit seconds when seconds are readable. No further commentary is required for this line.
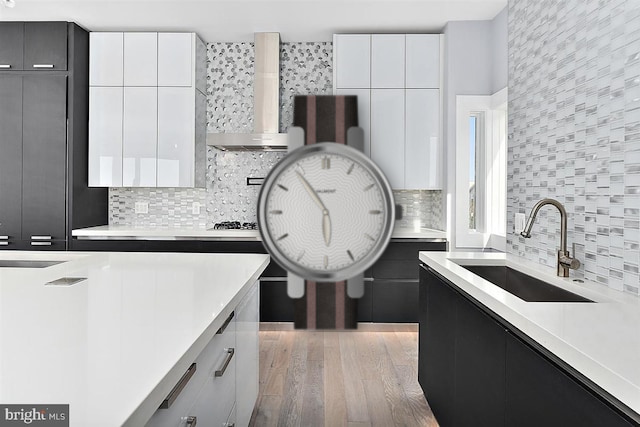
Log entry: 5,54
